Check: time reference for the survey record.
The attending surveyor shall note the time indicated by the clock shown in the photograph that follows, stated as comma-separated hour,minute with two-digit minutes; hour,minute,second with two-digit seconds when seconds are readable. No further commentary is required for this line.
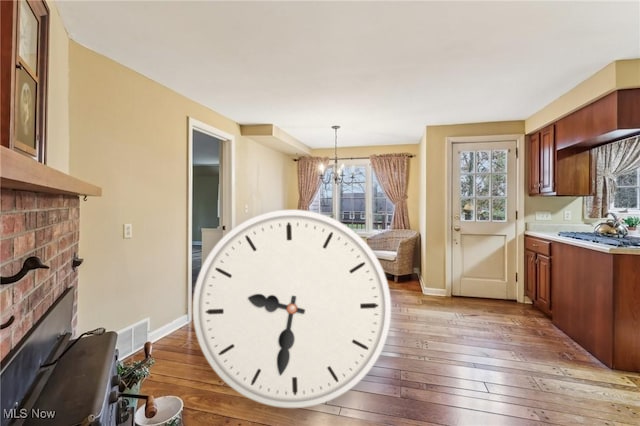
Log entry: 9,32
